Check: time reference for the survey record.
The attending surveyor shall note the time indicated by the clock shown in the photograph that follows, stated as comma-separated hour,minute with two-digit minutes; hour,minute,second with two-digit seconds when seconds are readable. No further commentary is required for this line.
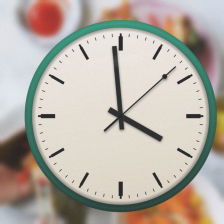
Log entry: 3,59,08
